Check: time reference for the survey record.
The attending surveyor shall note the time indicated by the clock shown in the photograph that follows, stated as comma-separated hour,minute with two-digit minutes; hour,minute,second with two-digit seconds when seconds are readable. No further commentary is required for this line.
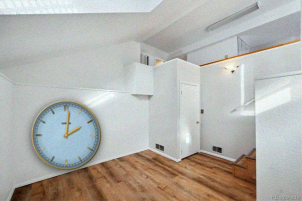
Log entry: 2,01
